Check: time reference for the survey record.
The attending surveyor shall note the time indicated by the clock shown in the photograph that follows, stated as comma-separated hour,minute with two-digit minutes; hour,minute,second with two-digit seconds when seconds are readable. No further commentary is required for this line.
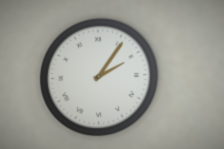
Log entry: 2,06
